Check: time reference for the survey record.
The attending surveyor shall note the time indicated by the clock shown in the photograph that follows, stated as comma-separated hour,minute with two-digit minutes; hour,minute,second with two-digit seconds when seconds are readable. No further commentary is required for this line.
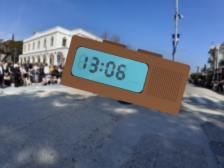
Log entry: 13,06
